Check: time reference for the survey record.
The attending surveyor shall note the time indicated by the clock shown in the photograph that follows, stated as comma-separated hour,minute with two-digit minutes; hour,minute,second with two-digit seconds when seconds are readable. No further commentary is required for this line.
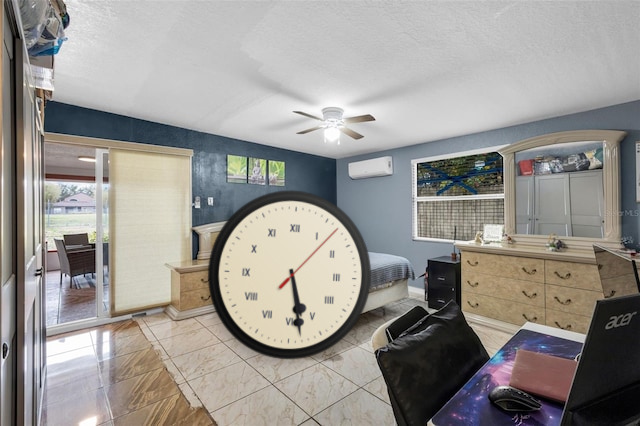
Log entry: 5,28,07
